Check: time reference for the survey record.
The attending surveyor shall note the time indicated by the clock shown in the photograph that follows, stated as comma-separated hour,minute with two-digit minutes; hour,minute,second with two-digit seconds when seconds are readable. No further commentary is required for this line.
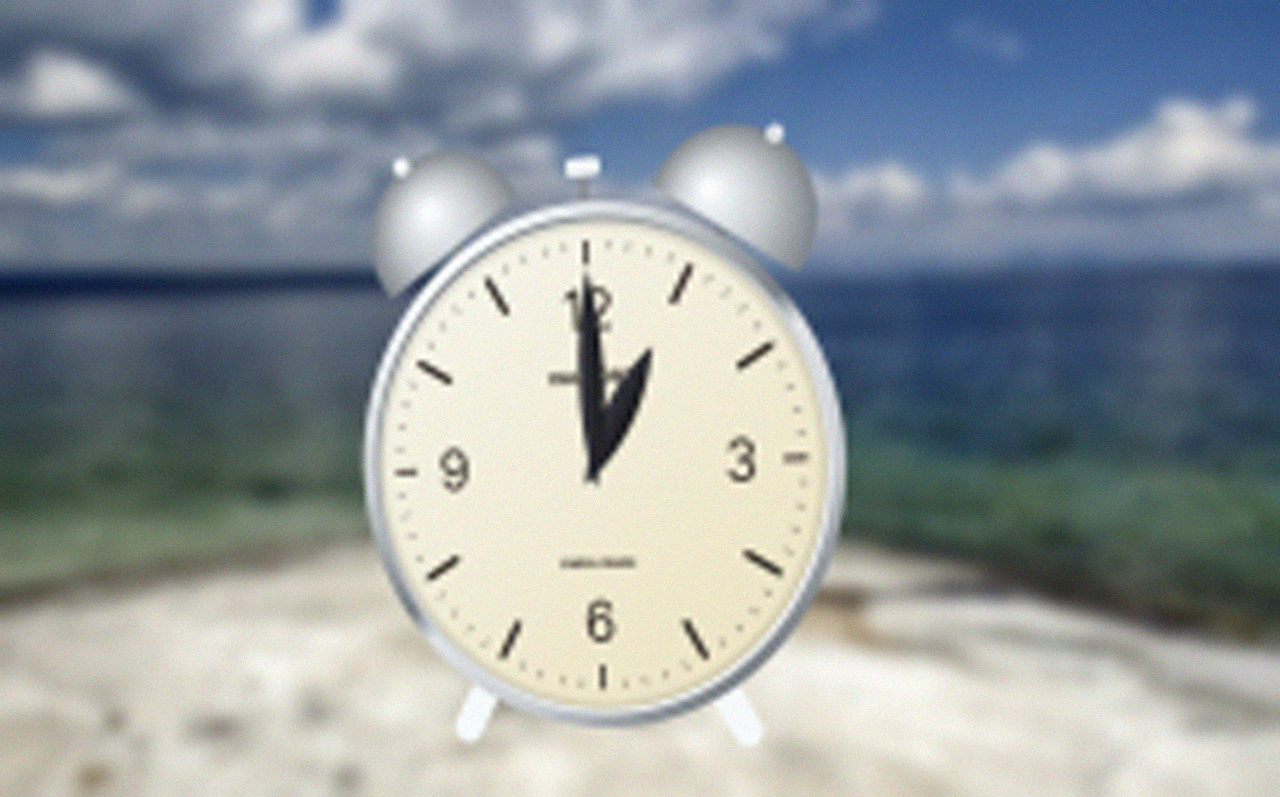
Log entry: 1,00
